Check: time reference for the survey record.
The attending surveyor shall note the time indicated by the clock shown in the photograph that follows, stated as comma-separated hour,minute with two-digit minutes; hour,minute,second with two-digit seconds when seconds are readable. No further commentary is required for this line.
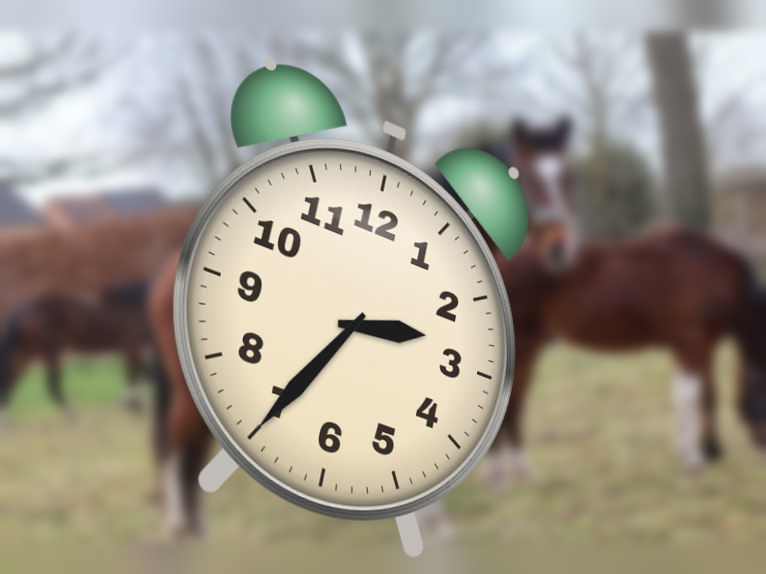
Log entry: 2,35
